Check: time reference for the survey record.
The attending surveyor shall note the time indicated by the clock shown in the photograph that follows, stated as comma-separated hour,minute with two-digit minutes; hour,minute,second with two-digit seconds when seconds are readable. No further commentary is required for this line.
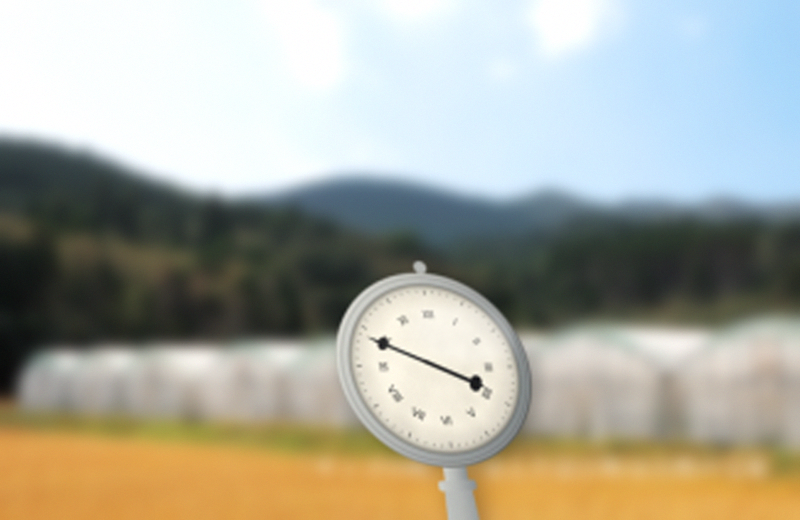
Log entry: 3,49
